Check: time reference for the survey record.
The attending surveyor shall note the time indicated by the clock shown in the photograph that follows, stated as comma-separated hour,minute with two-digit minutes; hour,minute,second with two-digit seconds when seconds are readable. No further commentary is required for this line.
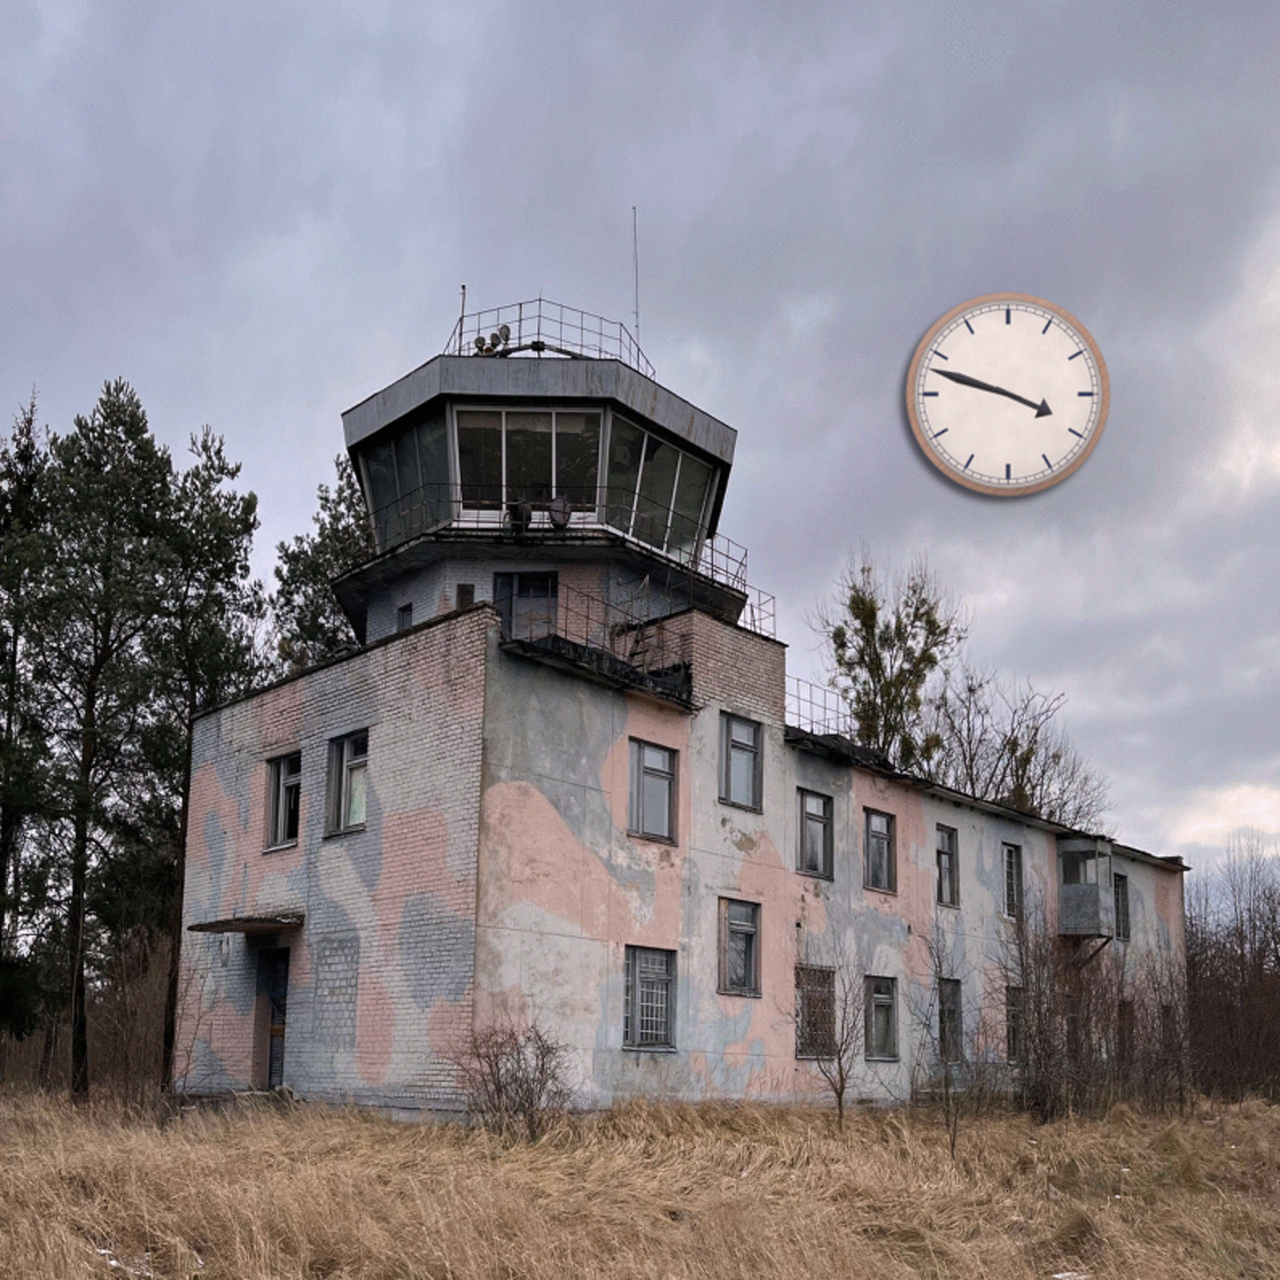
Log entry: 3,48
